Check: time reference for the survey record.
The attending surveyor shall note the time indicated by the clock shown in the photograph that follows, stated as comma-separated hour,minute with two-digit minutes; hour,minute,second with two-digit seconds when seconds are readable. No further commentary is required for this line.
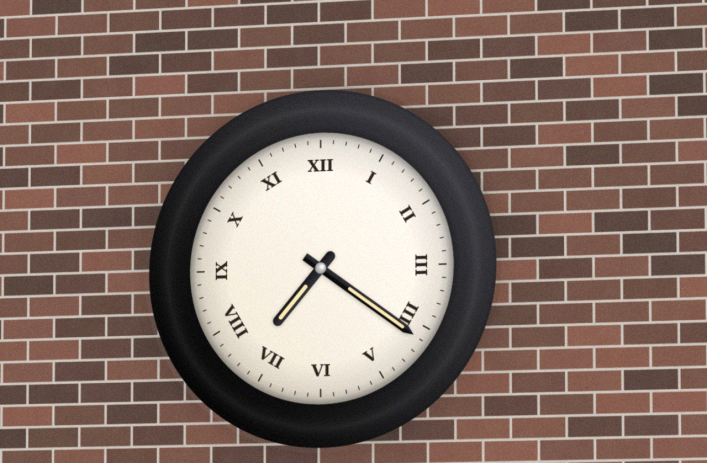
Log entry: 7,21
